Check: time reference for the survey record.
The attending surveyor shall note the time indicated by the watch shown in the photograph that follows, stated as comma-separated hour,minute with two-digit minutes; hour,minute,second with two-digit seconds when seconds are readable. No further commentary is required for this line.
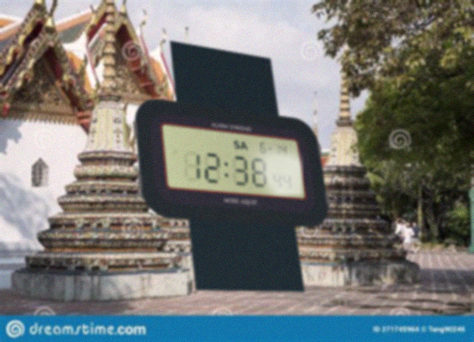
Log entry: 12,38,44
